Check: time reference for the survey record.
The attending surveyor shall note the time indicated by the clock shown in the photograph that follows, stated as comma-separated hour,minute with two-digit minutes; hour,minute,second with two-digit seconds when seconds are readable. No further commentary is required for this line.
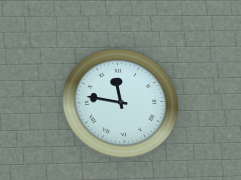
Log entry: 11,47
